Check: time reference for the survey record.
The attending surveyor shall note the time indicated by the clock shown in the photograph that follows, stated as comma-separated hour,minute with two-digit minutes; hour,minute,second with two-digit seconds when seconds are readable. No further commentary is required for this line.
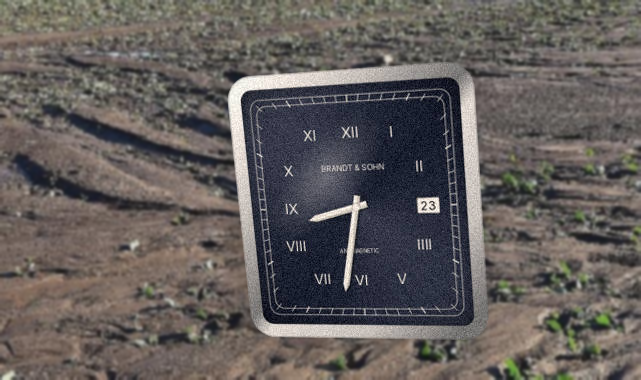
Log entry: 8,32
